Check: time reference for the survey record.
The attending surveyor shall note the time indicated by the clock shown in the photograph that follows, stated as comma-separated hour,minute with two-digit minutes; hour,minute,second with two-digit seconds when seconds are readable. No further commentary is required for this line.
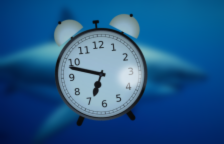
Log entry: 6,48
